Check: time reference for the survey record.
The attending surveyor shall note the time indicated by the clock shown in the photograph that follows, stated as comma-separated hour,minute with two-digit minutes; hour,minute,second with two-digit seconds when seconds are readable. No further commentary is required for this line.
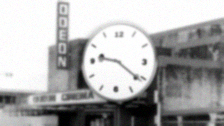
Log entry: 9,21
